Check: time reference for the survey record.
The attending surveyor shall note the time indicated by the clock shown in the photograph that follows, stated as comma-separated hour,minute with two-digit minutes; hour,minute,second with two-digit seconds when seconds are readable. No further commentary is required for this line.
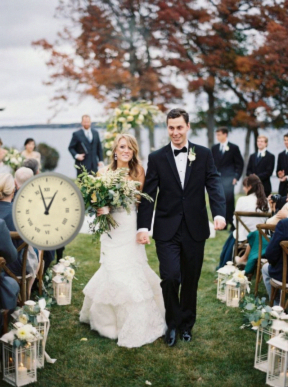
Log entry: 12,57
